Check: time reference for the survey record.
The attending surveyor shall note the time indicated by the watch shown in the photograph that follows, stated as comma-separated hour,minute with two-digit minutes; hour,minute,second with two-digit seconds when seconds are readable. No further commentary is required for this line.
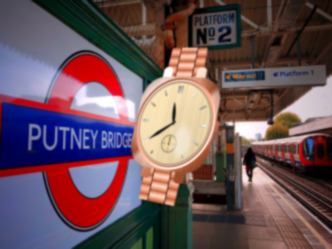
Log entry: 11,39
